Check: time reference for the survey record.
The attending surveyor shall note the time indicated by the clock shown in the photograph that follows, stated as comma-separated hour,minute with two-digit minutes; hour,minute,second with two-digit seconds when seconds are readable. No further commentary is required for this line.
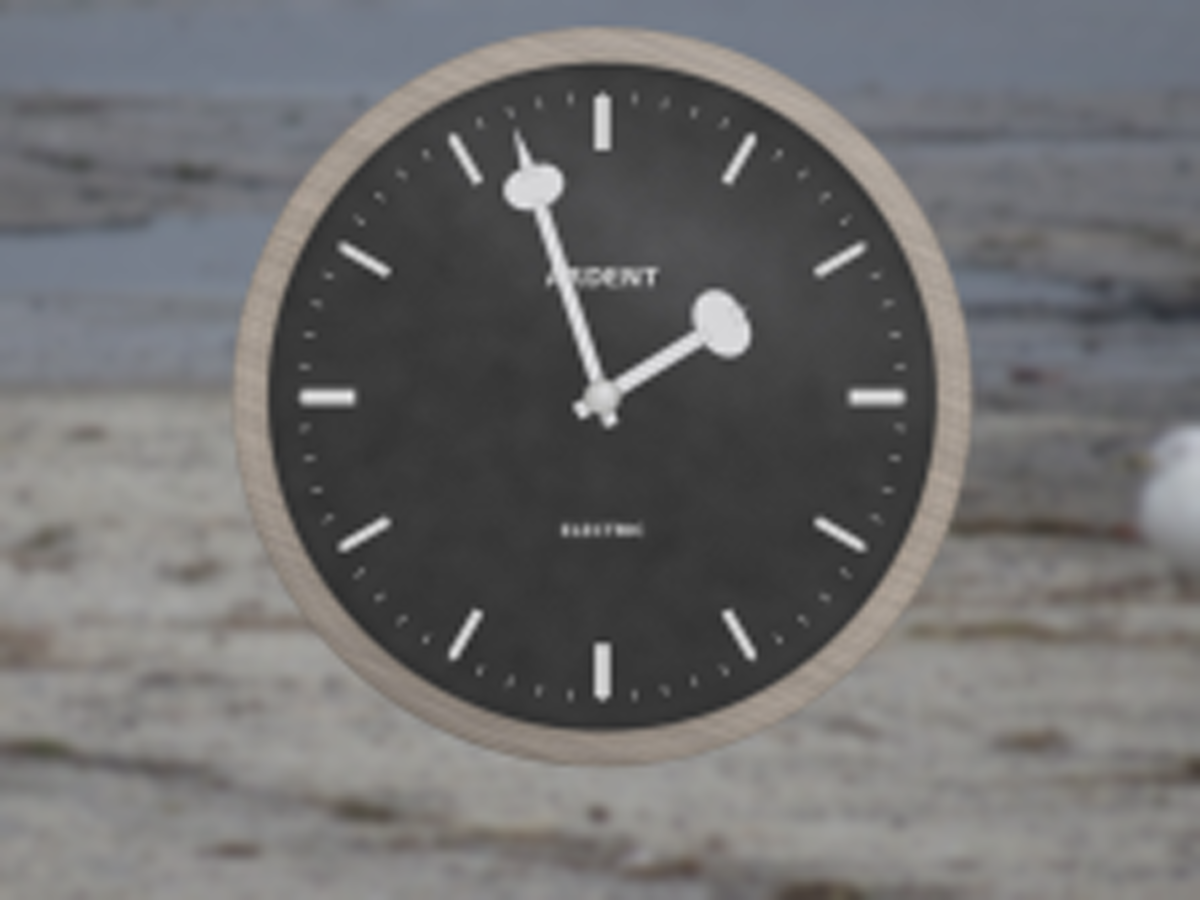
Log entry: 1,57
